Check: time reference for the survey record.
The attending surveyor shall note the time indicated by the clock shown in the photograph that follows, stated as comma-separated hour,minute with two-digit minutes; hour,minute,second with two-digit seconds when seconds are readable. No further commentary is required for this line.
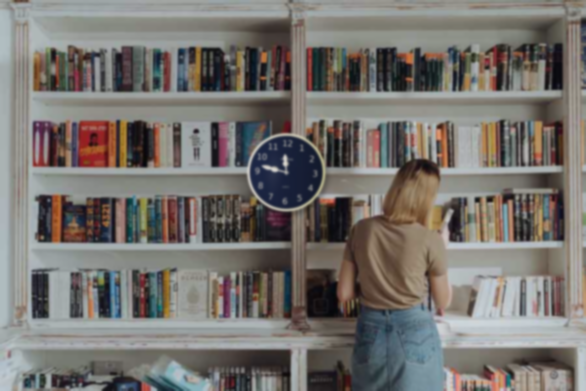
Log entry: 11,47
